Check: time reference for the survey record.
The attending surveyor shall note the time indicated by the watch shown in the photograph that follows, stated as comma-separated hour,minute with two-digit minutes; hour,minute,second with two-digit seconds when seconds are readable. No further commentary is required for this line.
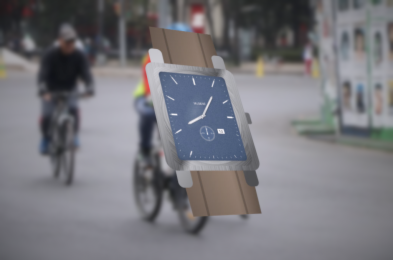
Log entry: 8,06
